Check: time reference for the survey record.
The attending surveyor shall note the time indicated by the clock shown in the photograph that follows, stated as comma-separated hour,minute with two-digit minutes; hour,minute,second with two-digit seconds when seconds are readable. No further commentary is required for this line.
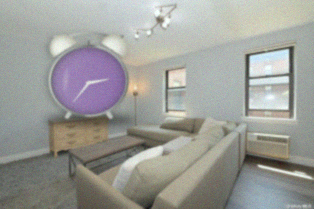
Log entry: 2,36
